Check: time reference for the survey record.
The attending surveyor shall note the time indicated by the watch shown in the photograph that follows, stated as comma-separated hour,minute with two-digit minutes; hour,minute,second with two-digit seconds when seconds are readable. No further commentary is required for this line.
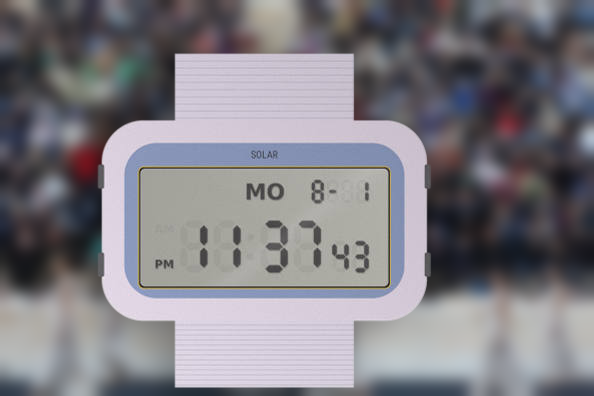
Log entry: 11,37,43
